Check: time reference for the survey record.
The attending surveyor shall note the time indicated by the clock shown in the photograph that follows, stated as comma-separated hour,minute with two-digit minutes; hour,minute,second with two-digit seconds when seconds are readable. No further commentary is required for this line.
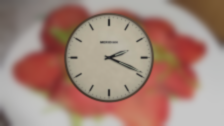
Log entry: 2,19
